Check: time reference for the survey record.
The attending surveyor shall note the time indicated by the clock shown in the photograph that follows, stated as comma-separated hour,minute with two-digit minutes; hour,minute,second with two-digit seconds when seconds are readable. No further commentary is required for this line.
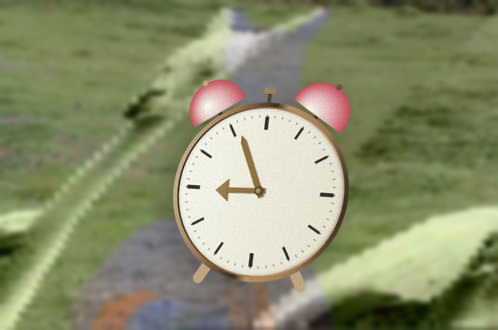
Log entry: 8,56
